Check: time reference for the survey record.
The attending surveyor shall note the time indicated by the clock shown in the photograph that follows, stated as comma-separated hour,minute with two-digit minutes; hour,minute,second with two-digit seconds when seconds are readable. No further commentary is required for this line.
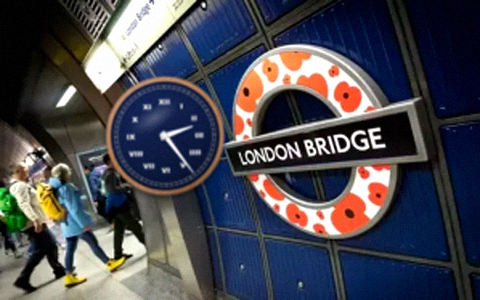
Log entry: 2,24
